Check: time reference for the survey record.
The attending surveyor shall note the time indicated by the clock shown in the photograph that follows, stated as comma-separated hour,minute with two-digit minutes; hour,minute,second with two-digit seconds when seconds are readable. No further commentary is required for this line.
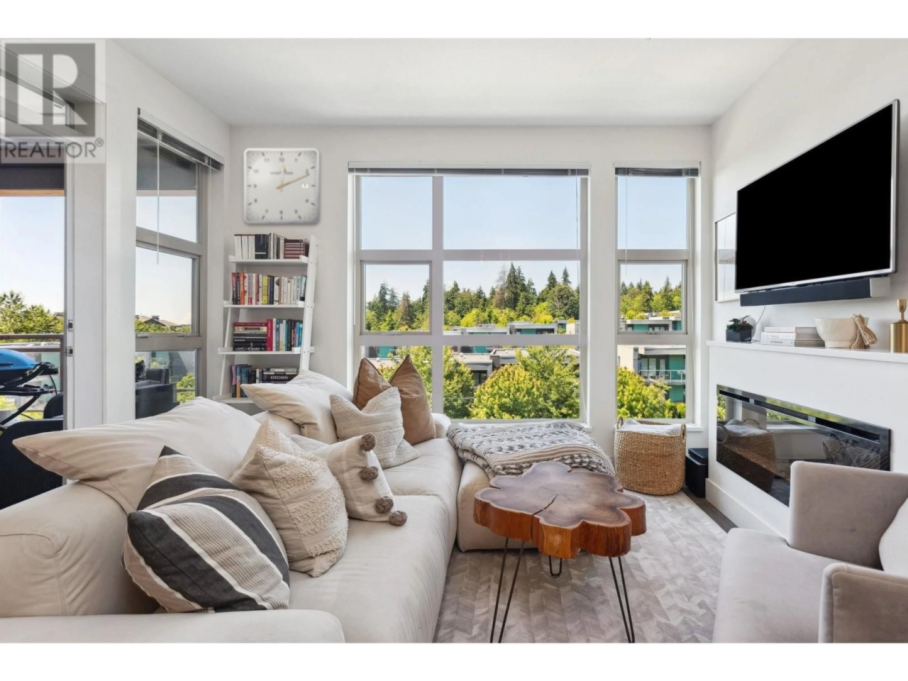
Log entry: 12,11
